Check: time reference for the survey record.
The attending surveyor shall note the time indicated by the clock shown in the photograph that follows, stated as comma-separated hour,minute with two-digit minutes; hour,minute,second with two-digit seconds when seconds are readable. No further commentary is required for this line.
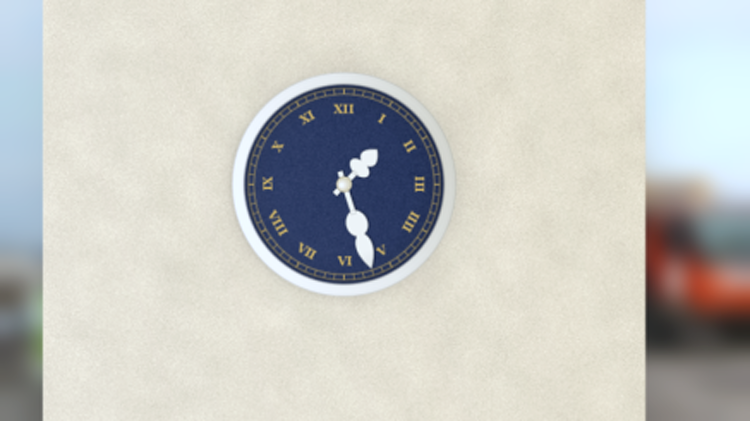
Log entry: 1,27
